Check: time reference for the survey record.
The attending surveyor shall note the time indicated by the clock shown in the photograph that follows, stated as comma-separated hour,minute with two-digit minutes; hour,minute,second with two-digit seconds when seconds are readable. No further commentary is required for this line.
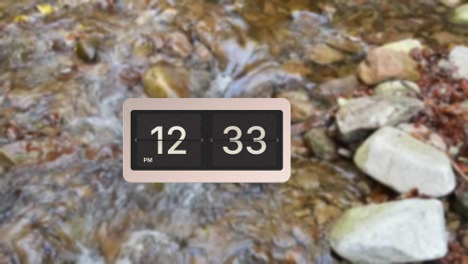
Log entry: 12,33
